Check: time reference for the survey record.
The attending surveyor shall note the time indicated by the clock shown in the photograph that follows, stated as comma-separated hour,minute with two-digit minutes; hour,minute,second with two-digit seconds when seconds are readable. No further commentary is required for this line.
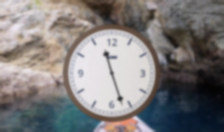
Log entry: 11,27
